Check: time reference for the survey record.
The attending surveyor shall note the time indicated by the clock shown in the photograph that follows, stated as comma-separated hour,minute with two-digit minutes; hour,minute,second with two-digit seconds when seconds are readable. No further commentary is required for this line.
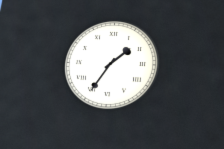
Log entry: 1,35
